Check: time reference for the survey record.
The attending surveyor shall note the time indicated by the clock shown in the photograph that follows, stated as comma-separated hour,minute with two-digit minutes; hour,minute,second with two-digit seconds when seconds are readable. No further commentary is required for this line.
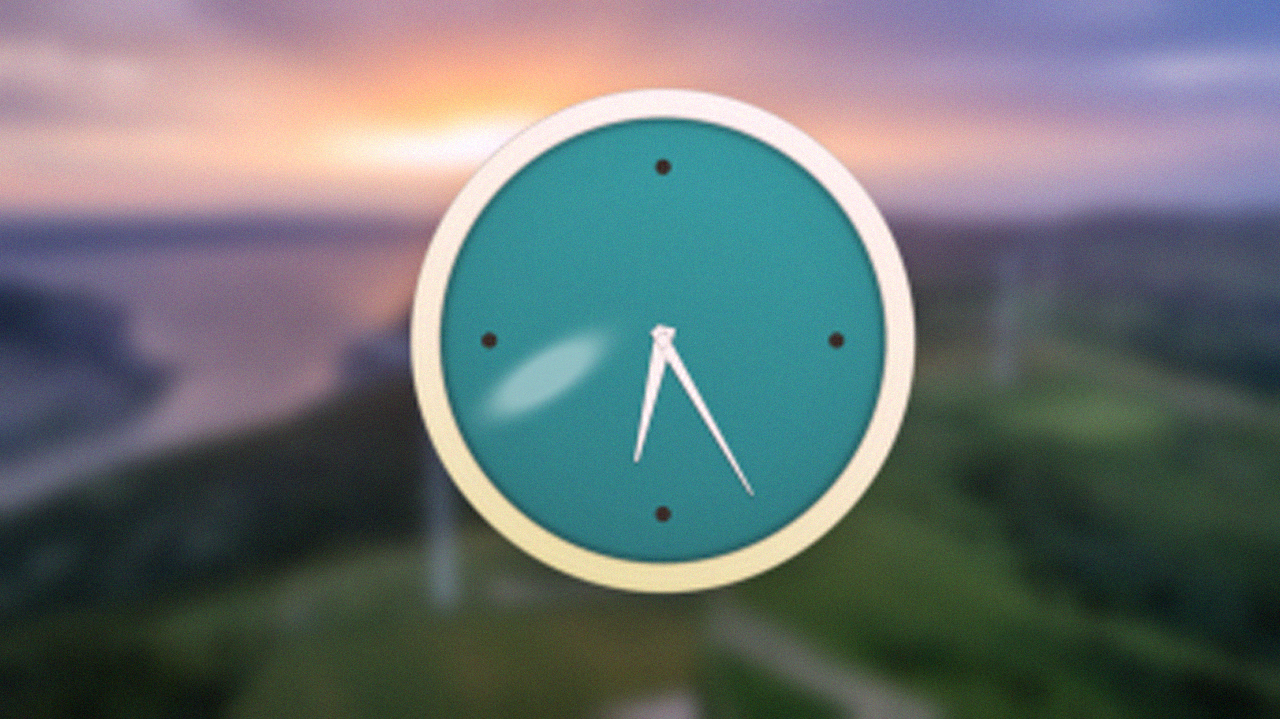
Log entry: 6,25
